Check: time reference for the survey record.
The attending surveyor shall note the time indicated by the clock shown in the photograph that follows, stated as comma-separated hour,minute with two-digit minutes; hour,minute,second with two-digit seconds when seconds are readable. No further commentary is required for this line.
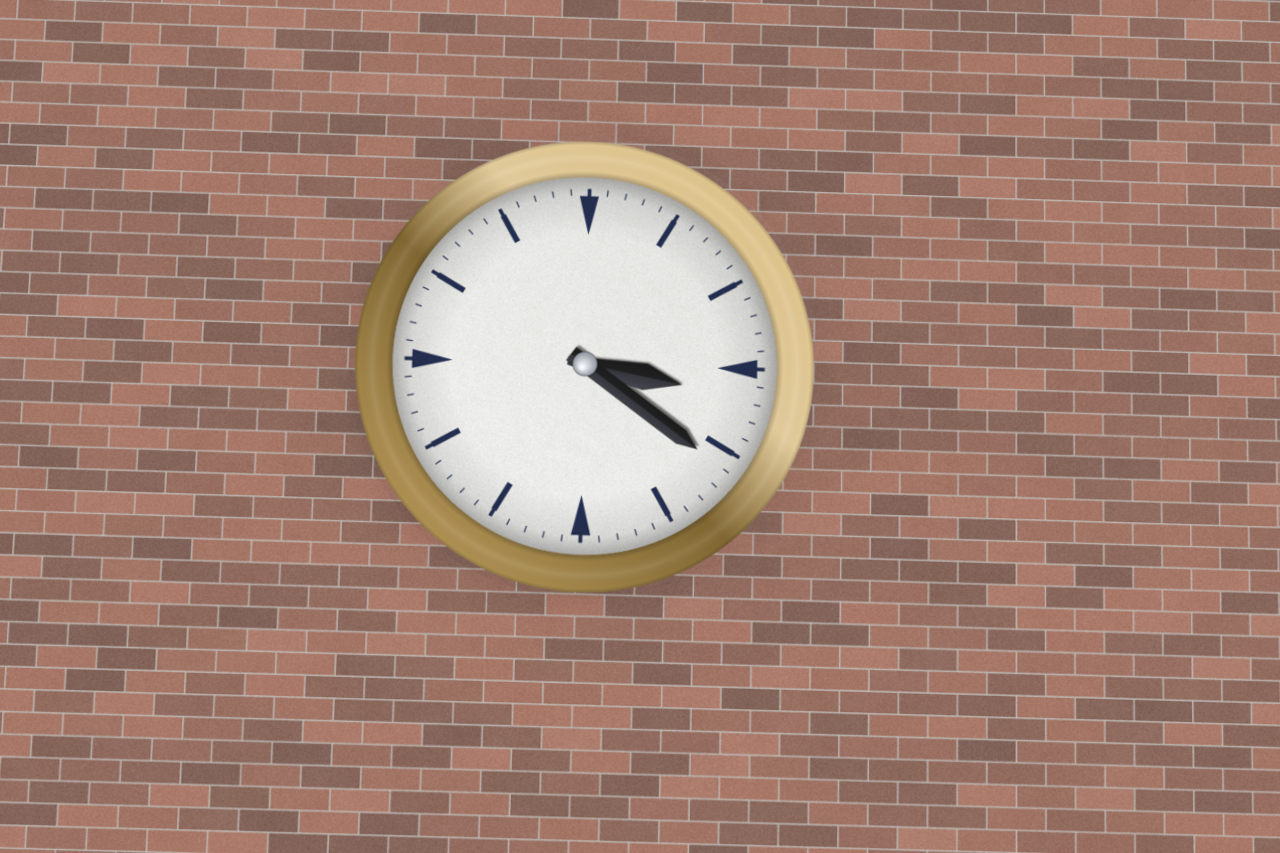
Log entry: 3,21
